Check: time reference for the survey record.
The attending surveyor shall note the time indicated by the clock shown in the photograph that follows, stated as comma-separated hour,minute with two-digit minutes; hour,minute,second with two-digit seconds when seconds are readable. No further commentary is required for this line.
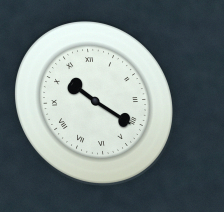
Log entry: 10,21
